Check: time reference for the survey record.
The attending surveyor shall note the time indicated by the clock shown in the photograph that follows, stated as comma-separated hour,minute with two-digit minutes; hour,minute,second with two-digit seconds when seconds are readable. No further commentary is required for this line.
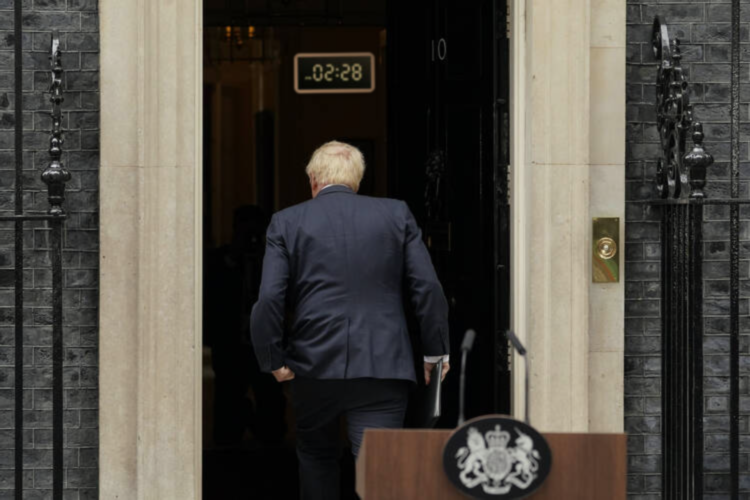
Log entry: 2,28
